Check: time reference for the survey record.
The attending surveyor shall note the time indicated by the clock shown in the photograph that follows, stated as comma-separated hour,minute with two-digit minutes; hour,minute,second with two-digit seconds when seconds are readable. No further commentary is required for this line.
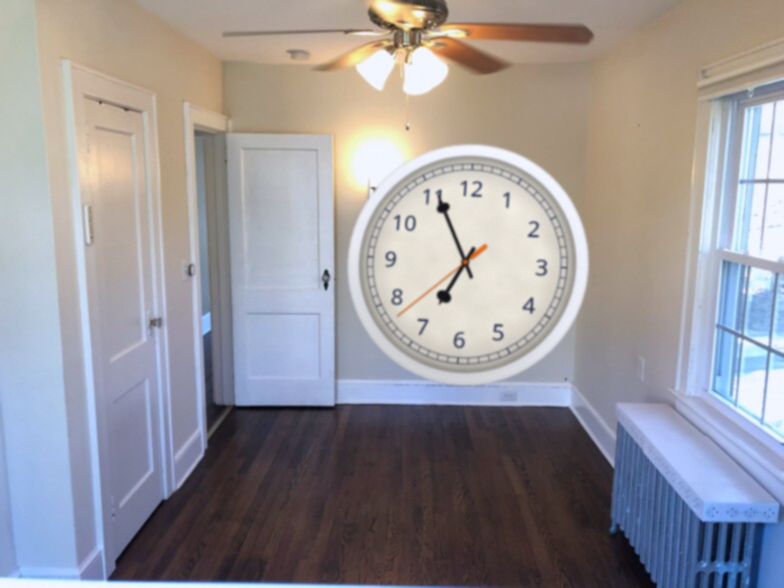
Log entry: 6,55,38
